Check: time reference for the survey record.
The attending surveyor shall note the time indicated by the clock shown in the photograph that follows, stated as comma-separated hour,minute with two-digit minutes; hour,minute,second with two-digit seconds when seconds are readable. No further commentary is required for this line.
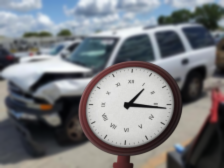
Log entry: 1,16
